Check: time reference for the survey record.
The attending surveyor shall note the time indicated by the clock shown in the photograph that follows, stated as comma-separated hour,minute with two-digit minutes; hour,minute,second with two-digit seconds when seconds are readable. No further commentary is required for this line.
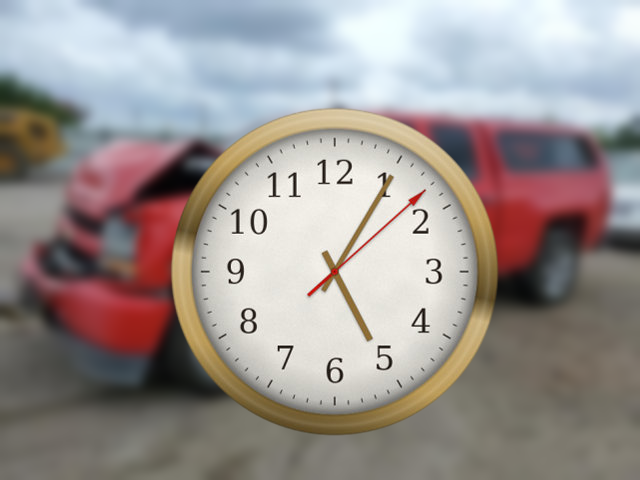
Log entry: 5,05,08
